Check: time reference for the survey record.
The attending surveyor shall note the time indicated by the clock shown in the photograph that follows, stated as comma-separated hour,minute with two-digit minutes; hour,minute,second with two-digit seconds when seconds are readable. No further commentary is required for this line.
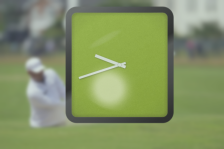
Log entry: 9,42
